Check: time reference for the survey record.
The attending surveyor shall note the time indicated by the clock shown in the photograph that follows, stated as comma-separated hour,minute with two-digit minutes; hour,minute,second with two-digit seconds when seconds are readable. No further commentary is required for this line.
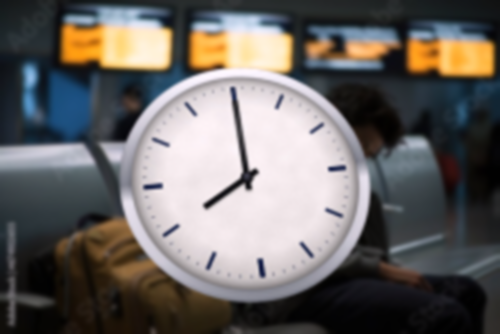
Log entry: 8,00
